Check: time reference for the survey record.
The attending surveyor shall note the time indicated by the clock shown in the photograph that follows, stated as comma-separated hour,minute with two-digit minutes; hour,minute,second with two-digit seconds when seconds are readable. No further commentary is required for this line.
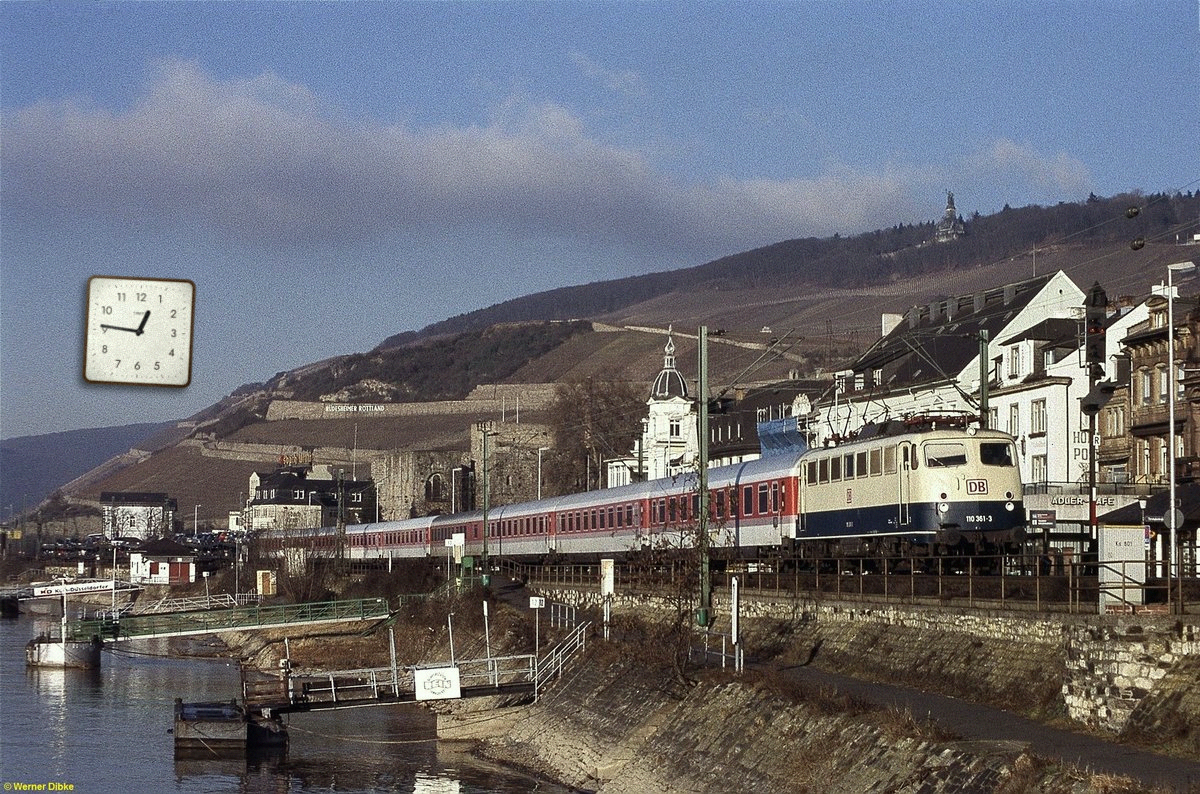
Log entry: 12,46
